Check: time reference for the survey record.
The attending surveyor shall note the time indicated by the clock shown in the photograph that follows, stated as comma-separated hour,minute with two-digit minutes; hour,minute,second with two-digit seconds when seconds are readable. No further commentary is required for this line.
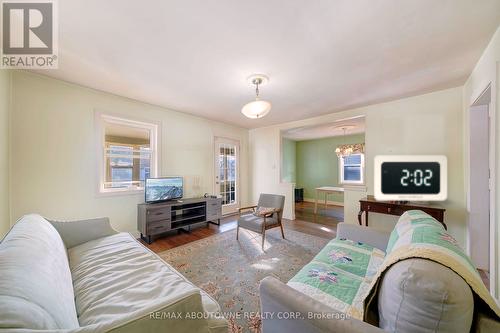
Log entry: 2,02
